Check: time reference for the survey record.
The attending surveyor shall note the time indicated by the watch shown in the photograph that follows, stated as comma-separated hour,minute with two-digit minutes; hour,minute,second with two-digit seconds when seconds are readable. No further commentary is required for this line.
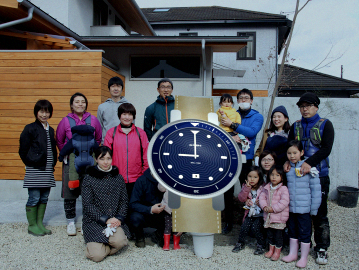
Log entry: 9,00
